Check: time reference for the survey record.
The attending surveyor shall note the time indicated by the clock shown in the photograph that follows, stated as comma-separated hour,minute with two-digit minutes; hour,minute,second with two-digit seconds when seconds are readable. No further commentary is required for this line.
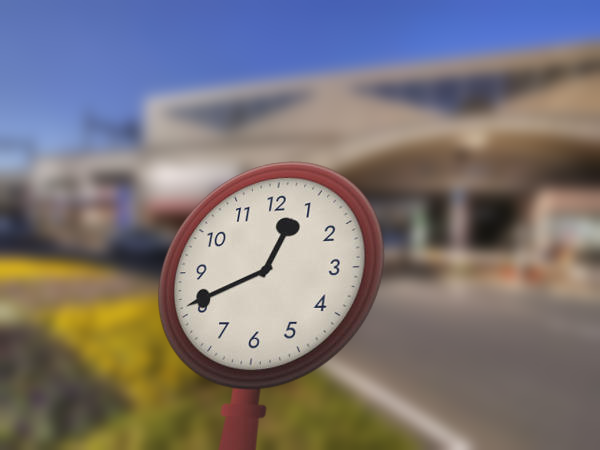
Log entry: 12,41
